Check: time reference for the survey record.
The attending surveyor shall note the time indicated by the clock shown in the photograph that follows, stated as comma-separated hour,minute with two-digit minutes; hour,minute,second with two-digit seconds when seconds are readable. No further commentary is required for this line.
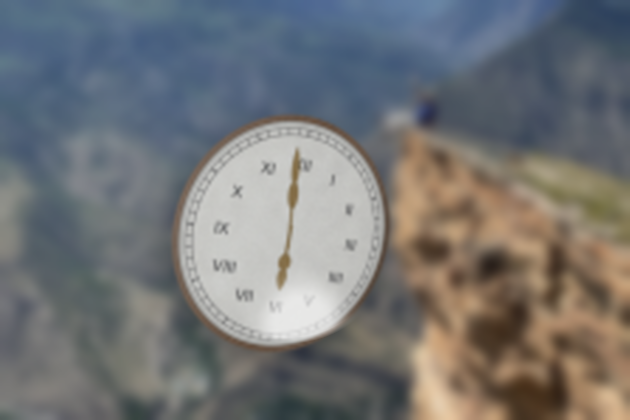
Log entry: 5,59
